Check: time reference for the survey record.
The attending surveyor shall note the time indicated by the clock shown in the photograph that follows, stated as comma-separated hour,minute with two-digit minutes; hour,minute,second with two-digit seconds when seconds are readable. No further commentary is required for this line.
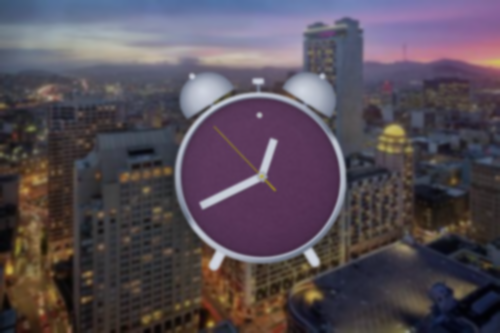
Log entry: 12,40,53
